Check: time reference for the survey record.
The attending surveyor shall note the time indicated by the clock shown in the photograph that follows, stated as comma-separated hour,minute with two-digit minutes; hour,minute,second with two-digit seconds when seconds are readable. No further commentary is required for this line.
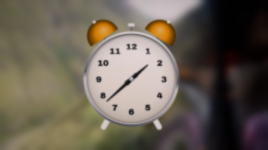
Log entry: 1,38
